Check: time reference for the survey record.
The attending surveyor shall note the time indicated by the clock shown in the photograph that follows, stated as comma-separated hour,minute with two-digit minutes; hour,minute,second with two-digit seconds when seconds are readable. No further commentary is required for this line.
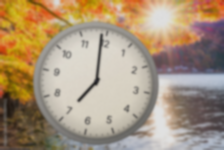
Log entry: 6,59
